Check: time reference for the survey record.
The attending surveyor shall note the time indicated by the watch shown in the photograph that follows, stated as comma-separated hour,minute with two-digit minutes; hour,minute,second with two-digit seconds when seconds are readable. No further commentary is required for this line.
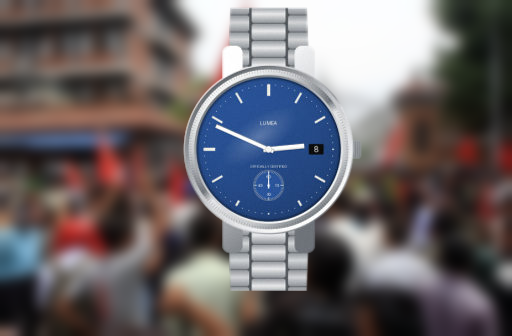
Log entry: 2,49
